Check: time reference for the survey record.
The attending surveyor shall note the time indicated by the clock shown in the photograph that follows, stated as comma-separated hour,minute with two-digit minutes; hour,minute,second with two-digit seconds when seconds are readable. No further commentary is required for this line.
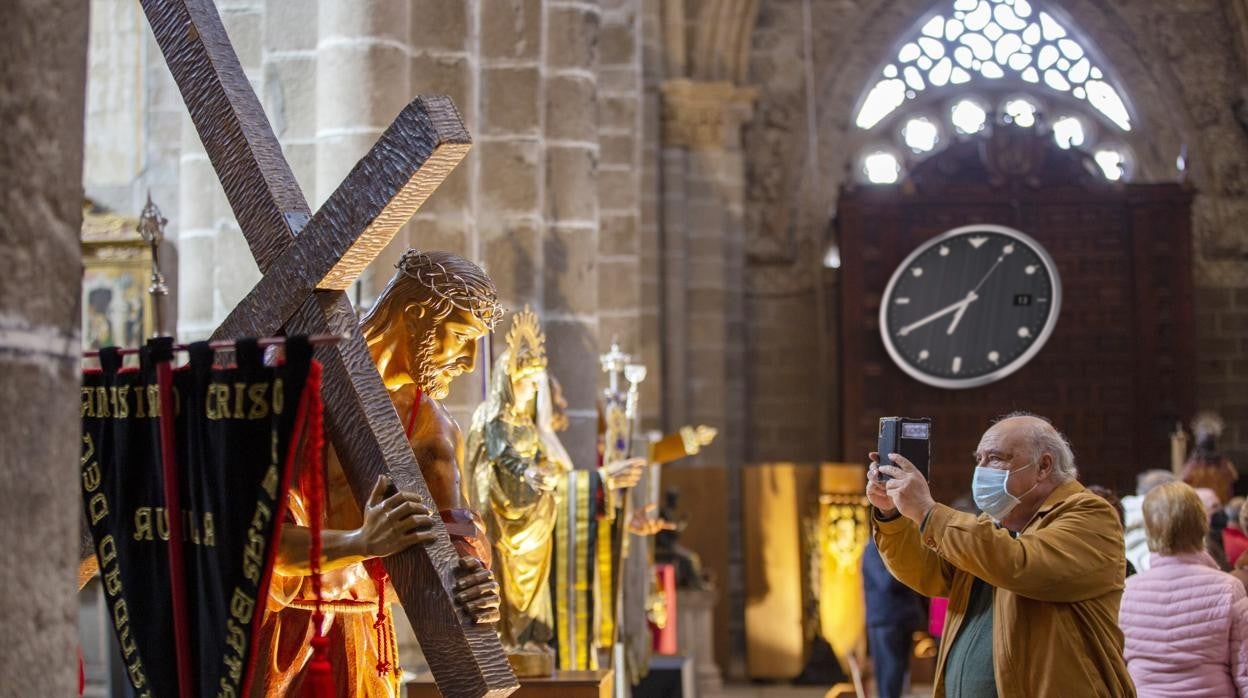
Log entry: 6,40,05
